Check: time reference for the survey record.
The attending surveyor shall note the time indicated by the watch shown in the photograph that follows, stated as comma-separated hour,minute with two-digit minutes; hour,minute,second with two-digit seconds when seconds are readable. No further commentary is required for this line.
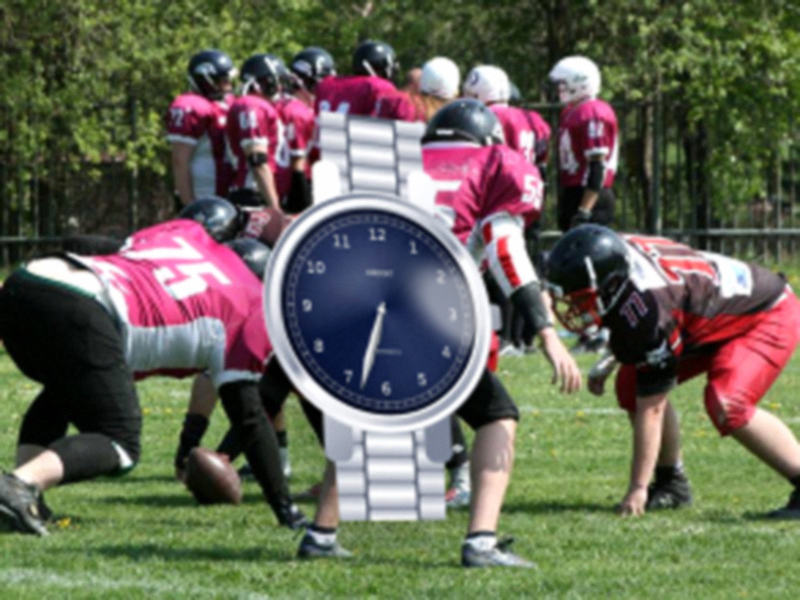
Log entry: 6,33
